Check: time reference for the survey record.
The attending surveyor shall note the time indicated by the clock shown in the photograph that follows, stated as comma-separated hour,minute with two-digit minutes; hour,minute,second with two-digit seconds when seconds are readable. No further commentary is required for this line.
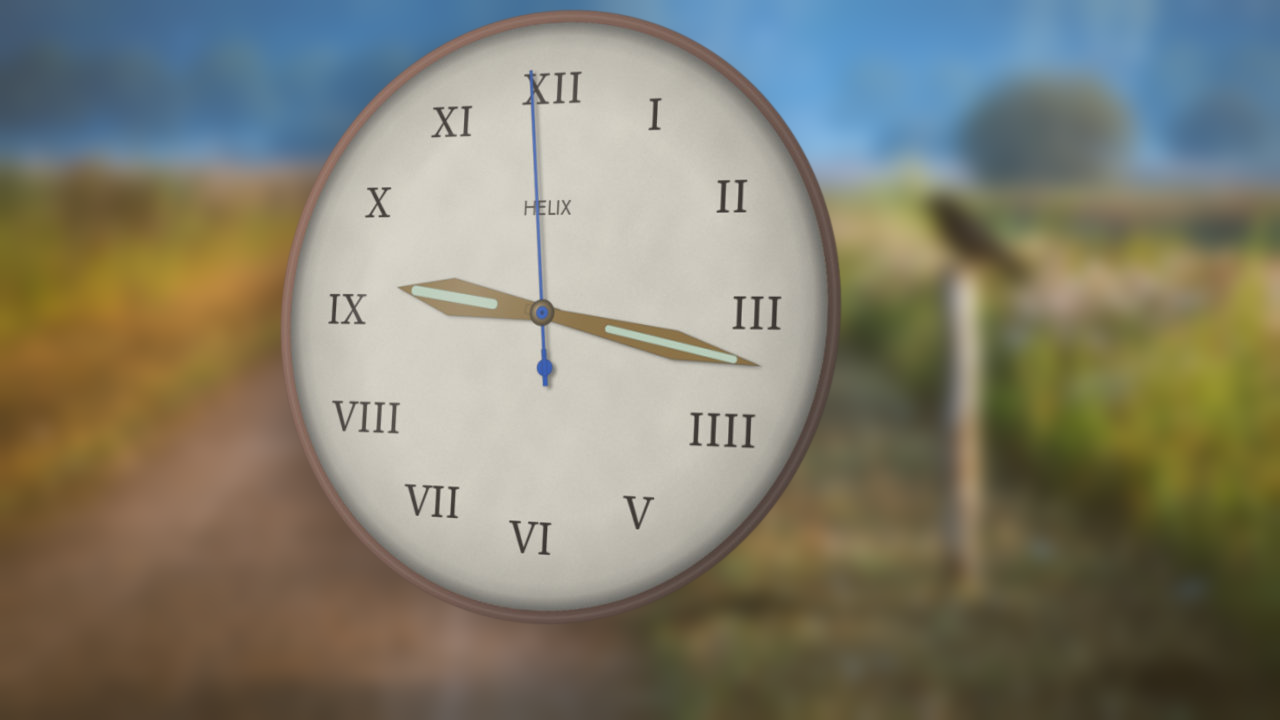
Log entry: 9,16,59
